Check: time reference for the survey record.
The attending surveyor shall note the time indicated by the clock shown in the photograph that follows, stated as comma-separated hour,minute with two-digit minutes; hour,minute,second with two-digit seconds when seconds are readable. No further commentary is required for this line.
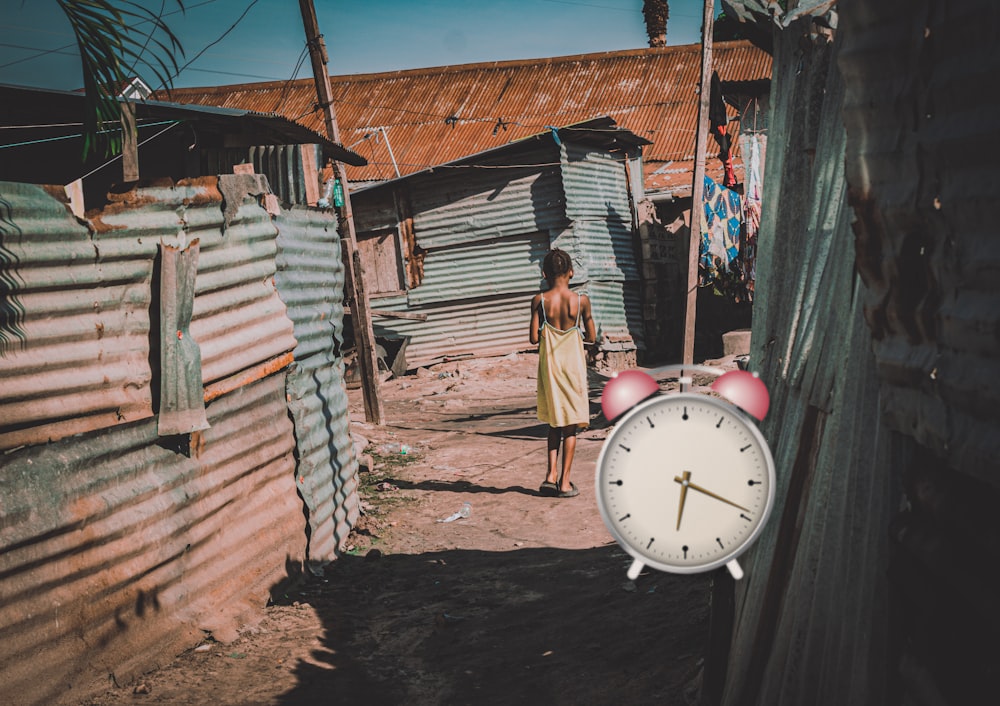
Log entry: 6,19
